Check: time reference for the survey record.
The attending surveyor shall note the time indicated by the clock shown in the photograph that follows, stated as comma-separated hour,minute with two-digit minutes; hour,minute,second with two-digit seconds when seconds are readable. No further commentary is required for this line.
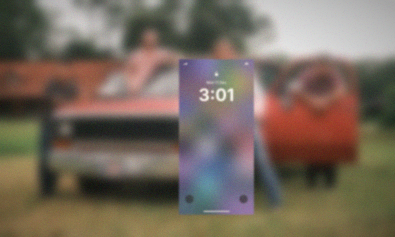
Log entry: 3,01
